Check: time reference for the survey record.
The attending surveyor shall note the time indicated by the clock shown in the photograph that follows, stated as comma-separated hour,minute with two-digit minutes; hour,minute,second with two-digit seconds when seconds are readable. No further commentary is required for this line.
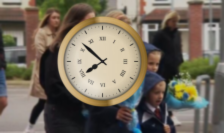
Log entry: 7,52
